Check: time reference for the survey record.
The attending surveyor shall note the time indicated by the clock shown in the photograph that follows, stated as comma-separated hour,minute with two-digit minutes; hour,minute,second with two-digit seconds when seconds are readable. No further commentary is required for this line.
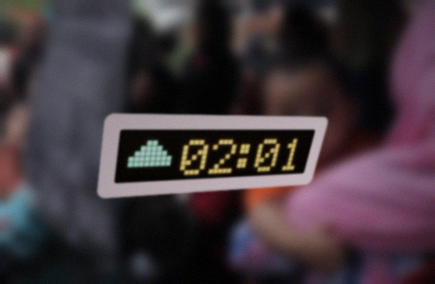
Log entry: 2,01
